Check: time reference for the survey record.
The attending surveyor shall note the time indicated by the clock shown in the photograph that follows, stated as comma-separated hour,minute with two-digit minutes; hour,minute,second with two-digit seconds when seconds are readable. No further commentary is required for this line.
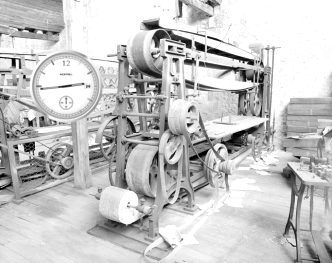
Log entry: 2,44
